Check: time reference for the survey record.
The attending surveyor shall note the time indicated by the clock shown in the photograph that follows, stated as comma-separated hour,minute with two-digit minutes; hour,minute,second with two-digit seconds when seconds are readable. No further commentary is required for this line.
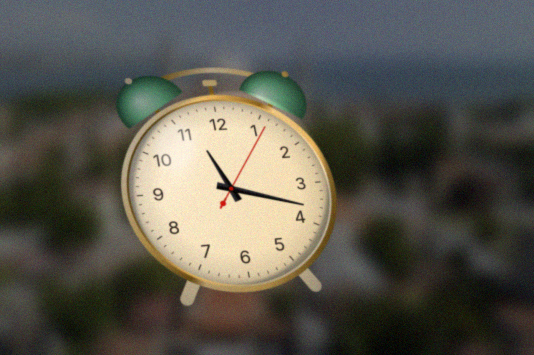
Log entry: 11,18,06
